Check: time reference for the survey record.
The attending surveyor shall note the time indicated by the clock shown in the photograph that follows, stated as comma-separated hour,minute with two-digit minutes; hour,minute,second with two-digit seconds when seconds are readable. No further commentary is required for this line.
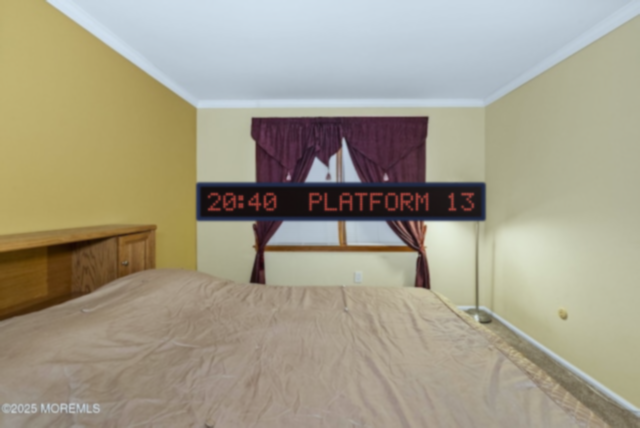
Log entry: 20,40
